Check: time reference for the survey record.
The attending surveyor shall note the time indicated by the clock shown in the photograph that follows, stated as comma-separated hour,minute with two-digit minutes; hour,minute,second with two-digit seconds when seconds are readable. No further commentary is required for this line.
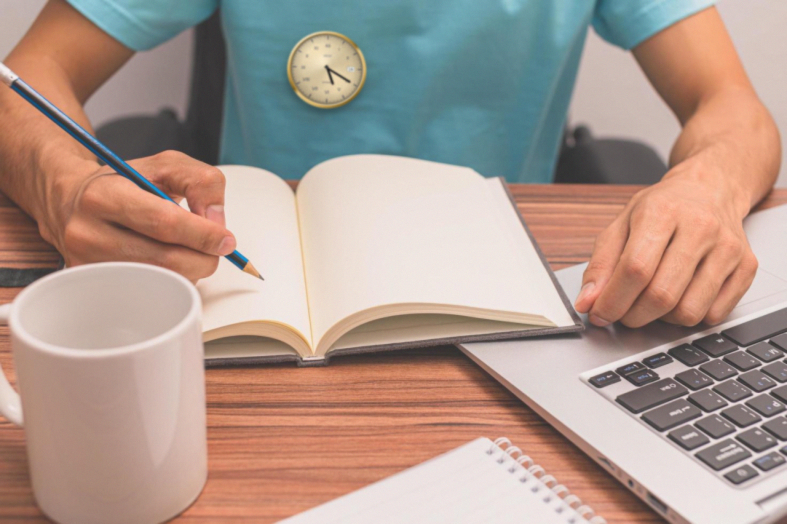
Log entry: 5,20
